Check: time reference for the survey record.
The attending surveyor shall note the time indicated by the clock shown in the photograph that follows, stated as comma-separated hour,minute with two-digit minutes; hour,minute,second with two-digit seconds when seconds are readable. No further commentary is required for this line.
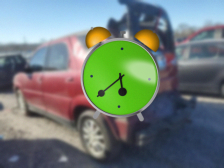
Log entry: 5,38
